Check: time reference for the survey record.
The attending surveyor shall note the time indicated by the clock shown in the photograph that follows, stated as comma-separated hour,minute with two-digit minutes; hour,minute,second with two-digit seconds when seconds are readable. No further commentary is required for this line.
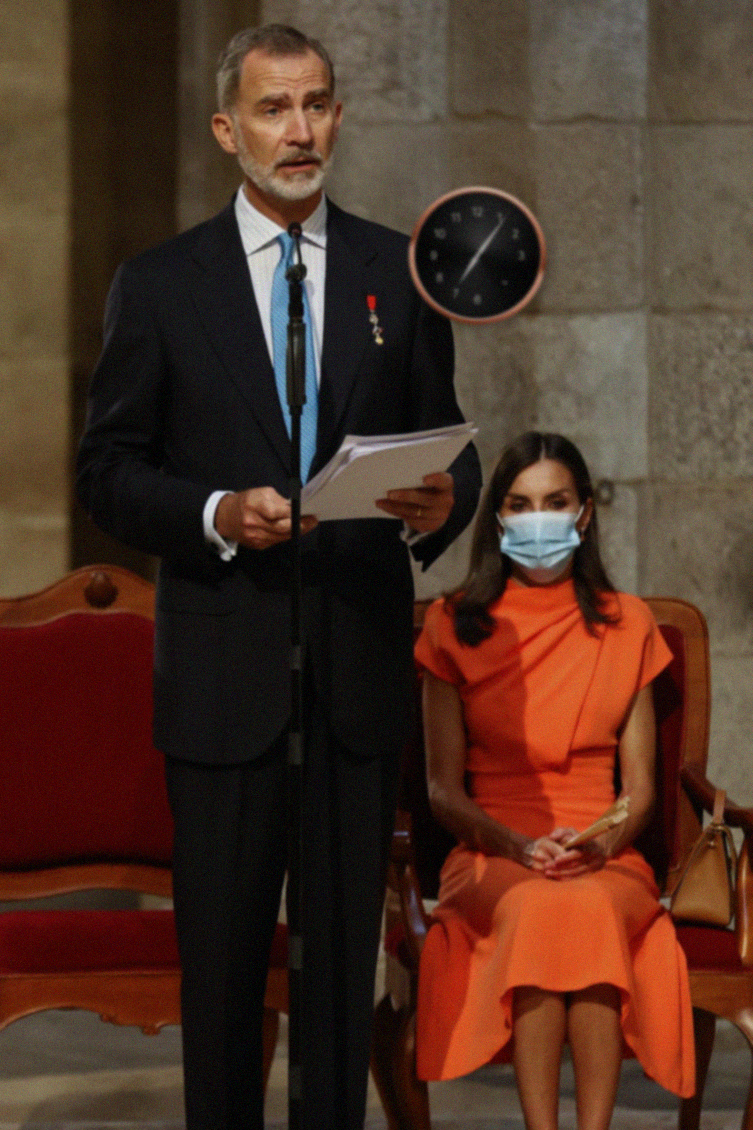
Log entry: 7,06
